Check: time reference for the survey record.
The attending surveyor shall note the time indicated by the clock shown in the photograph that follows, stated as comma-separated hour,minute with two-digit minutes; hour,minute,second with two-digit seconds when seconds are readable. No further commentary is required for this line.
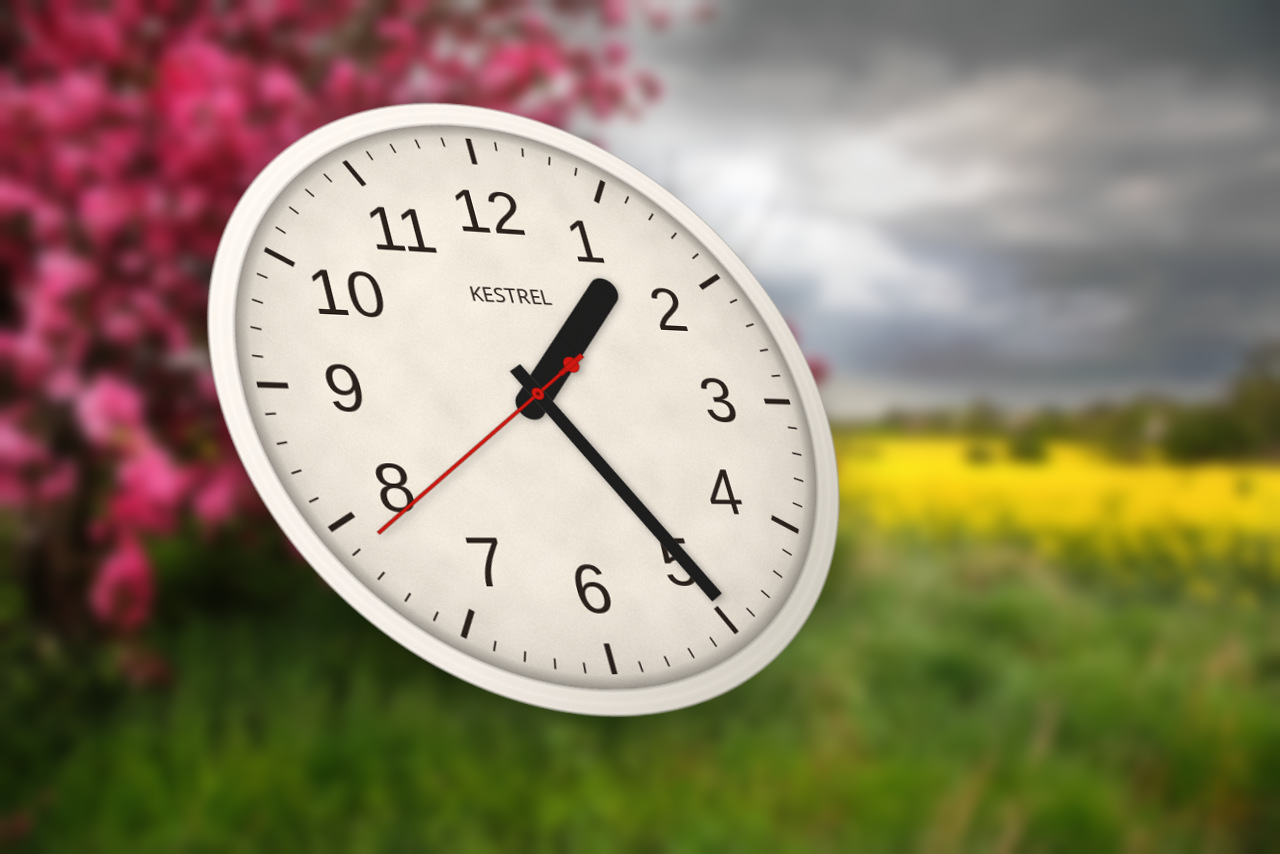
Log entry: 1,24,39
